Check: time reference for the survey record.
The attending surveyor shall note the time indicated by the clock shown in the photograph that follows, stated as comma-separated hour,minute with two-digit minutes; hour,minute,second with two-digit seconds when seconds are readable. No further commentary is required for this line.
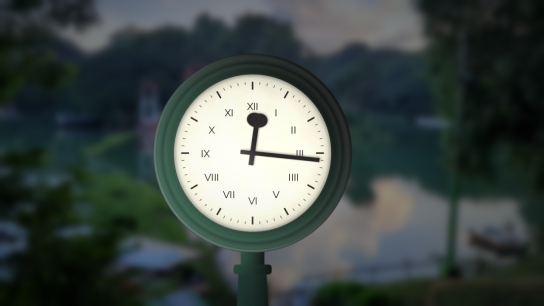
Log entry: 12,16
